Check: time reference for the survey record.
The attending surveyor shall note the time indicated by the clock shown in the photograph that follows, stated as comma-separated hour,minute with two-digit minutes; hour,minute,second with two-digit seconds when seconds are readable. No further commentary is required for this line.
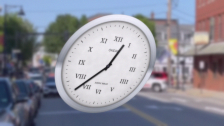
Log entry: 12,37
